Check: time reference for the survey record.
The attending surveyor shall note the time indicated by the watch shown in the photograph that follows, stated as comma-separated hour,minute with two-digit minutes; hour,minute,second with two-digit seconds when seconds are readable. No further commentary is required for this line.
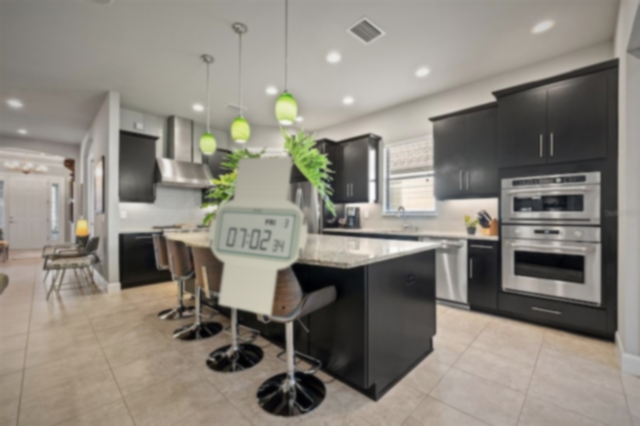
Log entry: 7,02
